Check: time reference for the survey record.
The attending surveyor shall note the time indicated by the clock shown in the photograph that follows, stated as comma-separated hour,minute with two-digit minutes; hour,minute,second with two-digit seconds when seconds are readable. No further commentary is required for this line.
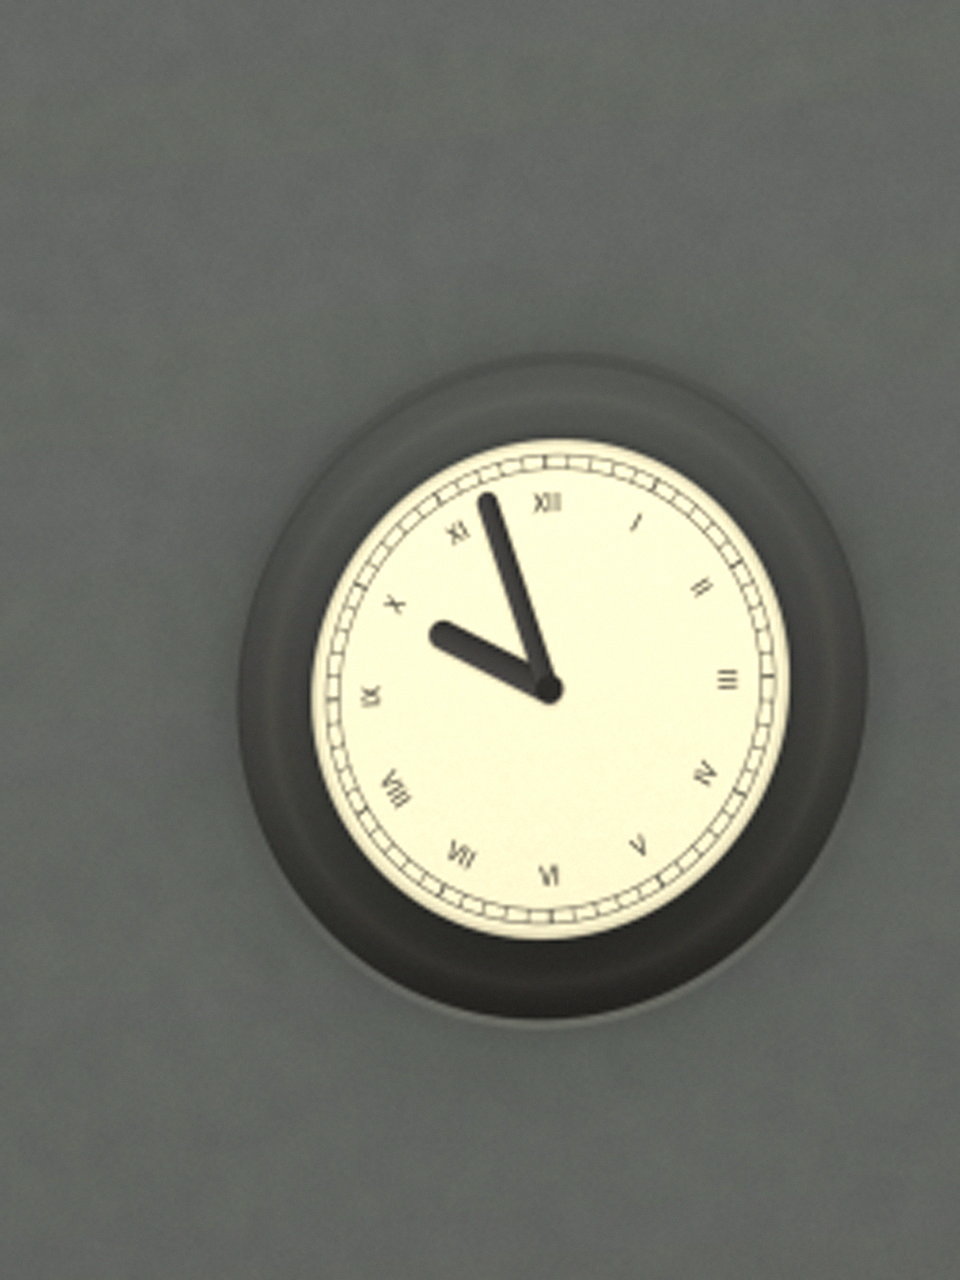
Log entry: 9,57
